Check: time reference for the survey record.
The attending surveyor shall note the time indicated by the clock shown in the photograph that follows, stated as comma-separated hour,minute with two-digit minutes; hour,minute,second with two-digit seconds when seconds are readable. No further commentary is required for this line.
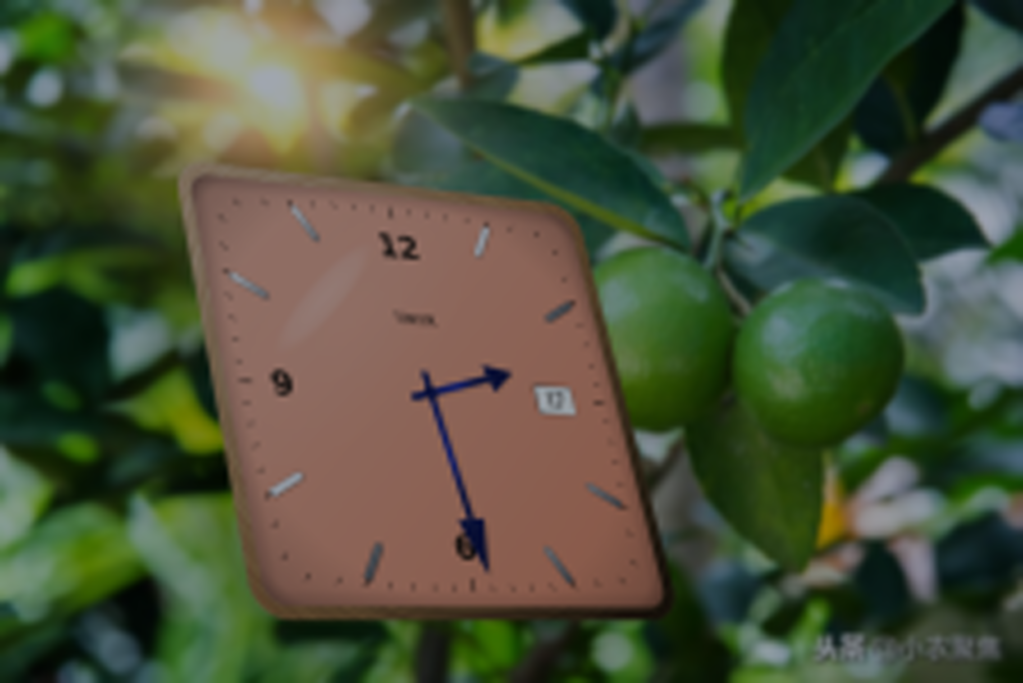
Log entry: 2,29
